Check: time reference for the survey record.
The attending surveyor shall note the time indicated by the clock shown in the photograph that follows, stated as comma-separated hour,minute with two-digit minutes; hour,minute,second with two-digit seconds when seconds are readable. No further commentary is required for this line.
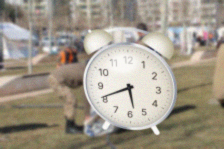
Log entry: 5,41
